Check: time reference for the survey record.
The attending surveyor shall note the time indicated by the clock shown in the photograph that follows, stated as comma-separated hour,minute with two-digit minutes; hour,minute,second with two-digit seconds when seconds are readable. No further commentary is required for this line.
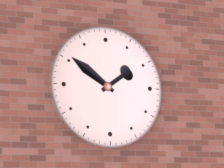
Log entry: 1,51
